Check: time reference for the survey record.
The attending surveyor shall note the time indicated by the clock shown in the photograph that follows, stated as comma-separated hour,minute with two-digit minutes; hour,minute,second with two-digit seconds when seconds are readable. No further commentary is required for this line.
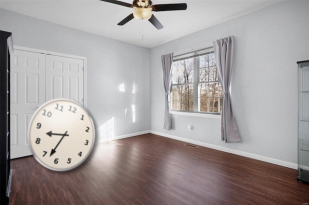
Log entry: 8,33
